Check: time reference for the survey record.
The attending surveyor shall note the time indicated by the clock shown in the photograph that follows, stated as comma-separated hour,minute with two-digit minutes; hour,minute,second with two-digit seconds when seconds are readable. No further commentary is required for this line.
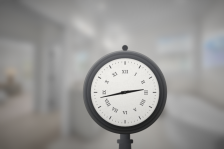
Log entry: 2,43
